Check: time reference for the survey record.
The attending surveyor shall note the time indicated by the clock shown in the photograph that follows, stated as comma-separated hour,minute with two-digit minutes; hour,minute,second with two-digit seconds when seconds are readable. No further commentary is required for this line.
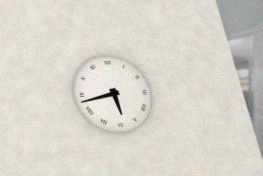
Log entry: 5,43
